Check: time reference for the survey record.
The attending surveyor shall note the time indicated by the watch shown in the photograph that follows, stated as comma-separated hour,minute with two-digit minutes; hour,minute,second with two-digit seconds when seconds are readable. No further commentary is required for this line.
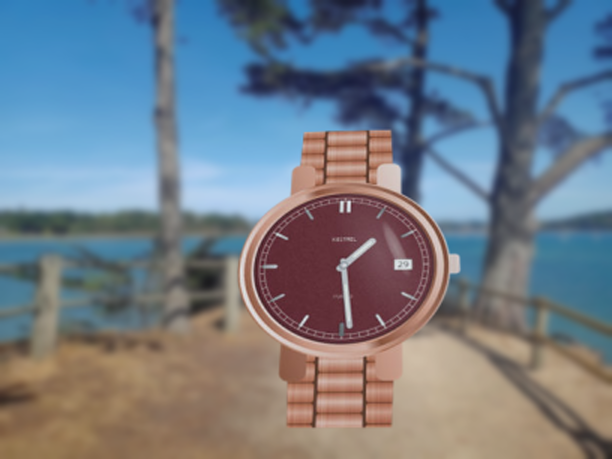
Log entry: 1,29
